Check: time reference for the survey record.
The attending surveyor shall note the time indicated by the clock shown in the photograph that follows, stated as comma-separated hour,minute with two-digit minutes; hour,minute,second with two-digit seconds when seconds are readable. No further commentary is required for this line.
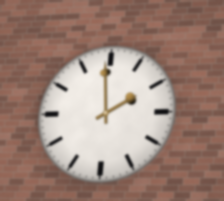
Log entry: 1,59
